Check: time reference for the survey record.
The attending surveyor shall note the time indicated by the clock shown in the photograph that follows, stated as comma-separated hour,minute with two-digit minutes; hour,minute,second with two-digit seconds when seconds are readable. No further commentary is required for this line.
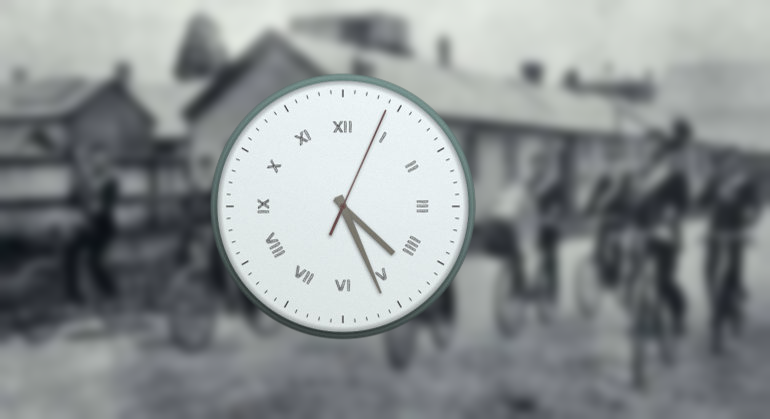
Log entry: 4,26,04
